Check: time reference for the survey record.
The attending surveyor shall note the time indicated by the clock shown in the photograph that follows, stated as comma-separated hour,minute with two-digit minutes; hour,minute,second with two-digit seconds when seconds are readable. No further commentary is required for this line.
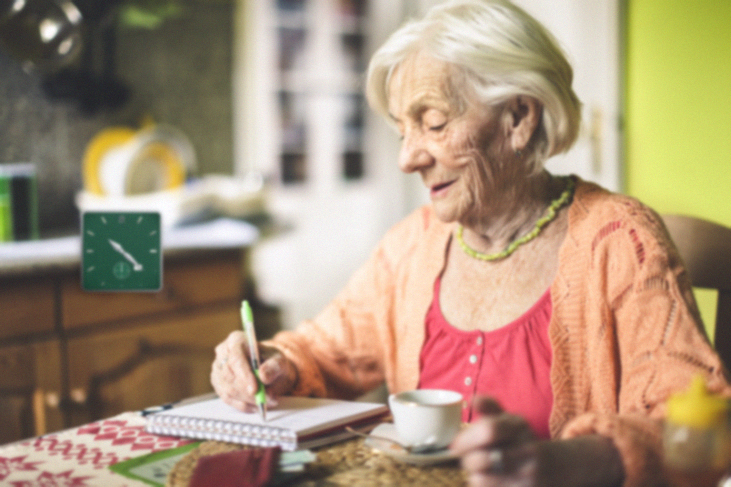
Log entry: 10,22
